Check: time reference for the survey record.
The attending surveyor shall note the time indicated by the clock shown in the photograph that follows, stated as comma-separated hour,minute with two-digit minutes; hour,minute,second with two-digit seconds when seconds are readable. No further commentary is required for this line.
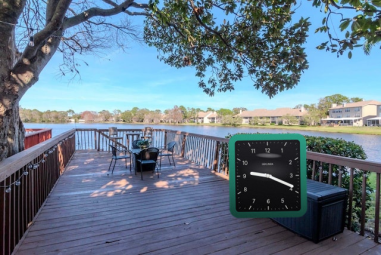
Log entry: 9,19
